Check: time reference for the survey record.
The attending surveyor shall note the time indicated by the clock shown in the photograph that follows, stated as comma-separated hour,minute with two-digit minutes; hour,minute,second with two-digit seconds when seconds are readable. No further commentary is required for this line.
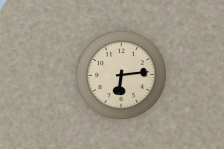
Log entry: 6,14
